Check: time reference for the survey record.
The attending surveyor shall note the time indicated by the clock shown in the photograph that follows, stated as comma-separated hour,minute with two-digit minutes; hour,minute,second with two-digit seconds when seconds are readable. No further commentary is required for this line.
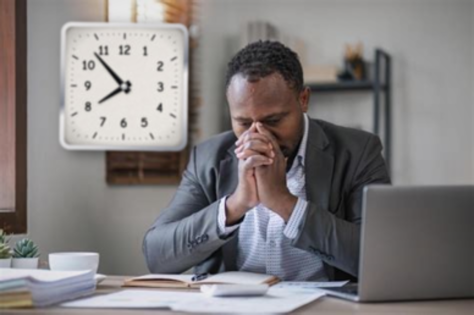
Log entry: 7,53
